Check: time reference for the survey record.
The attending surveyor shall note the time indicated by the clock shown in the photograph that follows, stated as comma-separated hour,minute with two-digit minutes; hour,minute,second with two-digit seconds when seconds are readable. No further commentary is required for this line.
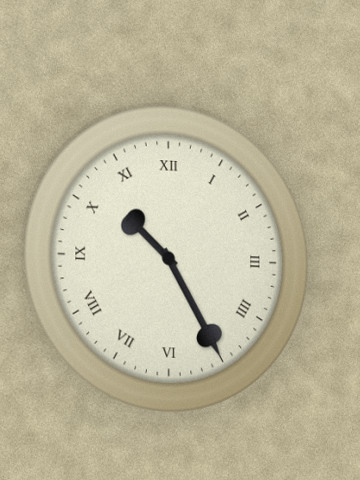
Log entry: 10,25
